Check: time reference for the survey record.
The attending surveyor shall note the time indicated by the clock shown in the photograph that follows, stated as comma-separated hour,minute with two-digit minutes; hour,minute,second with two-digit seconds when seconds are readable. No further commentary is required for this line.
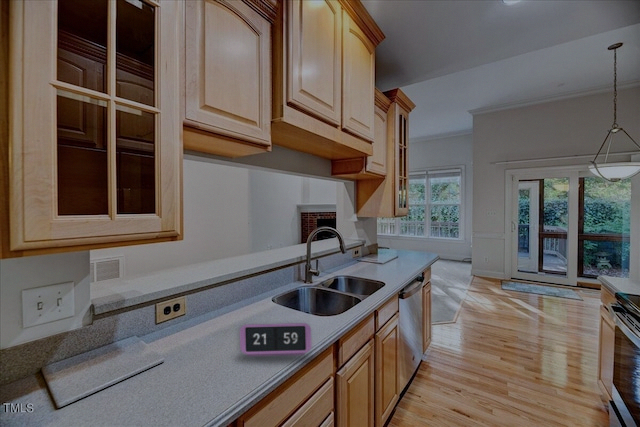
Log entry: 21,59
